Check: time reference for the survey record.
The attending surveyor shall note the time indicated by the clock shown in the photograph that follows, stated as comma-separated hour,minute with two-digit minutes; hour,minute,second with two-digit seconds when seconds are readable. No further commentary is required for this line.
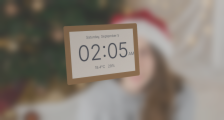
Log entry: 2,05
